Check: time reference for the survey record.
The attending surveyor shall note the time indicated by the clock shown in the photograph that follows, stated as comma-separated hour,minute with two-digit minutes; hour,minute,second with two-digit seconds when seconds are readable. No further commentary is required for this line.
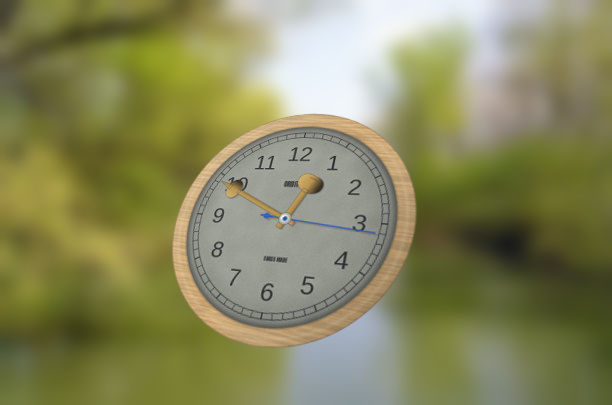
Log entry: 12,49,16
